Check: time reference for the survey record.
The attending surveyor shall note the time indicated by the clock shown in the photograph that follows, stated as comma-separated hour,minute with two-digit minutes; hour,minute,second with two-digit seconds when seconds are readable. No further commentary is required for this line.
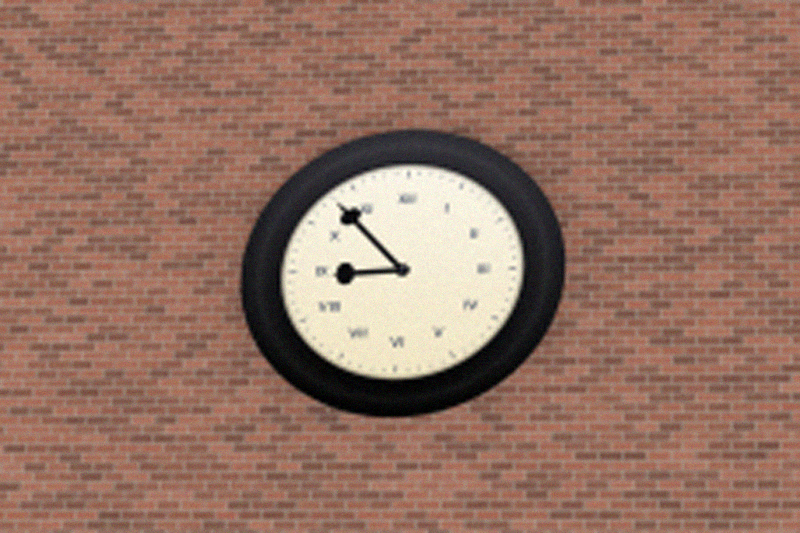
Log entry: 8,53
